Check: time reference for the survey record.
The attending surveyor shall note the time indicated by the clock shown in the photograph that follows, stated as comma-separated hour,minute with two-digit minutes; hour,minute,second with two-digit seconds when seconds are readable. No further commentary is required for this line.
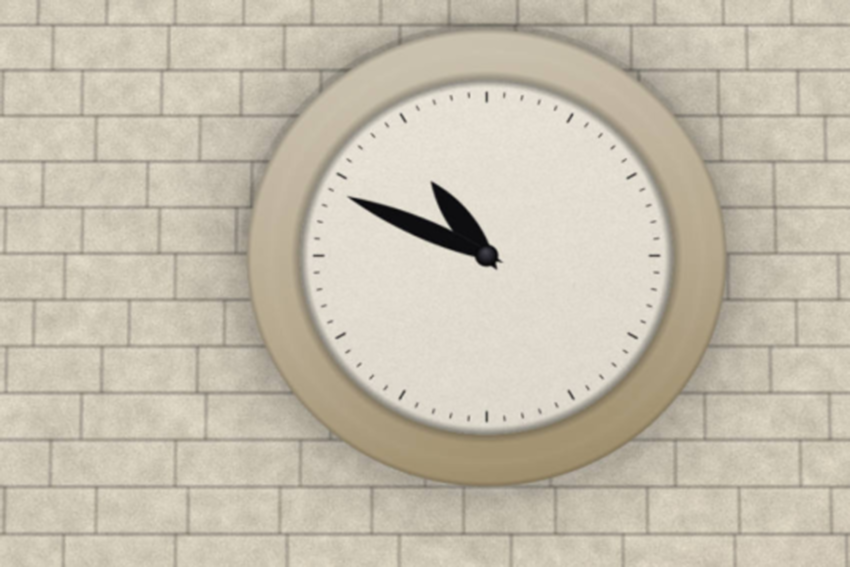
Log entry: 10,49
